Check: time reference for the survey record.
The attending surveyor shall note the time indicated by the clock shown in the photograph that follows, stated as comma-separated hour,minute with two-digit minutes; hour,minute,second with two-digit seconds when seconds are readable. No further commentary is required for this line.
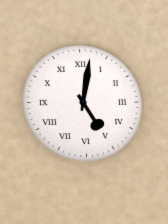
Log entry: 5,02
